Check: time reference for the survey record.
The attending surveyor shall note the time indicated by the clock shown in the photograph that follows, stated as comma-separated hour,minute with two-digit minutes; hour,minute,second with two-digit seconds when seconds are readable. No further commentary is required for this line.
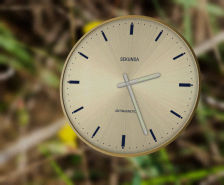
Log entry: 2,26
